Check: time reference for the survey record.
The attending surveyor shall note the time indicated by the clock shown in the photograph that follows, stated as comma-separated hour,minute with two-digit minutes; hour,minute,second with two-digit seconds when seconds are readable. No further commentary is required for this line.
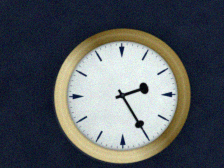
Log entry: 2,25
